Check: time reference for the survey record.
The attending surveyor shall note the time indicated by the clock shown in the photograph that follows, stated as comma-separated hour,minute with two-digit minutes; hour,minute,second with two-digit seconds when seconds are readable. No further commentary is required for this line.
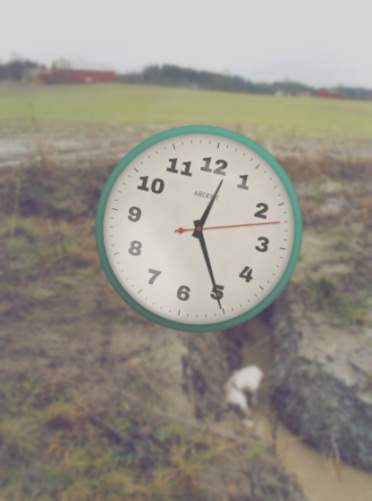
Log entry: 12,25,12
